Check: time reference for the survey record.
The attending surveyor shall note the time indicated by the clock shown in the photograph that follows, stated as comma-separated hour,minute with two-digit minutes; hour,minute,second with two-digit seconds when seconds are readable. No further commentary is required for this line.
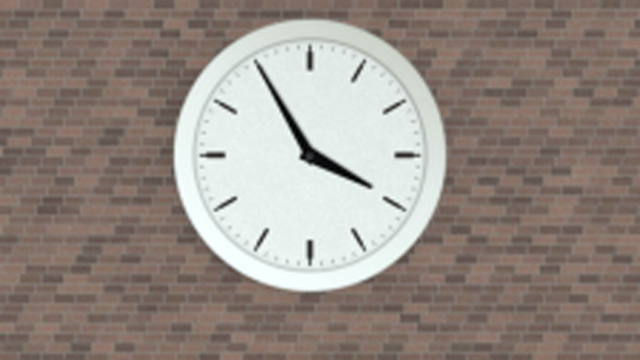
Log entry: 3,55
